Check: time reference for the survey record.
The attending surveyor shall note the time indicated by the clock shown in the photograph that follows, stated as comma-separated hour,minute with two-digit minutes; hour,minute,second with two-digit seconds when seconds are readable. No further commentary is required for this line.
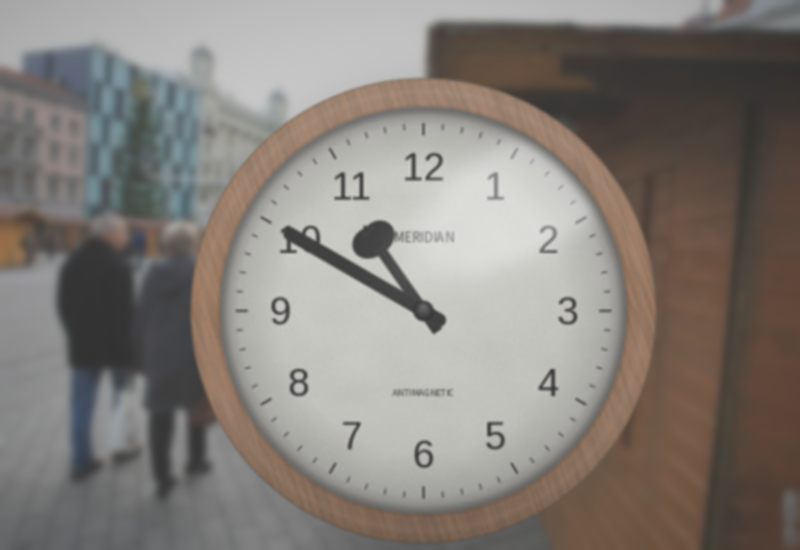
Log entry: 10,50
